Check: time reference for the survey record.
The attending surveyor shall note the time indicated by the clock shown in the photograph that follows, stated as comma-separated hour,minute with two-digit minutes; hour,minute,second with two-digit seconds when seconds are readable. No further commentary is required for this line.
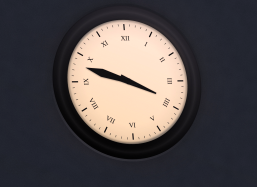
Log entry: 3,48
